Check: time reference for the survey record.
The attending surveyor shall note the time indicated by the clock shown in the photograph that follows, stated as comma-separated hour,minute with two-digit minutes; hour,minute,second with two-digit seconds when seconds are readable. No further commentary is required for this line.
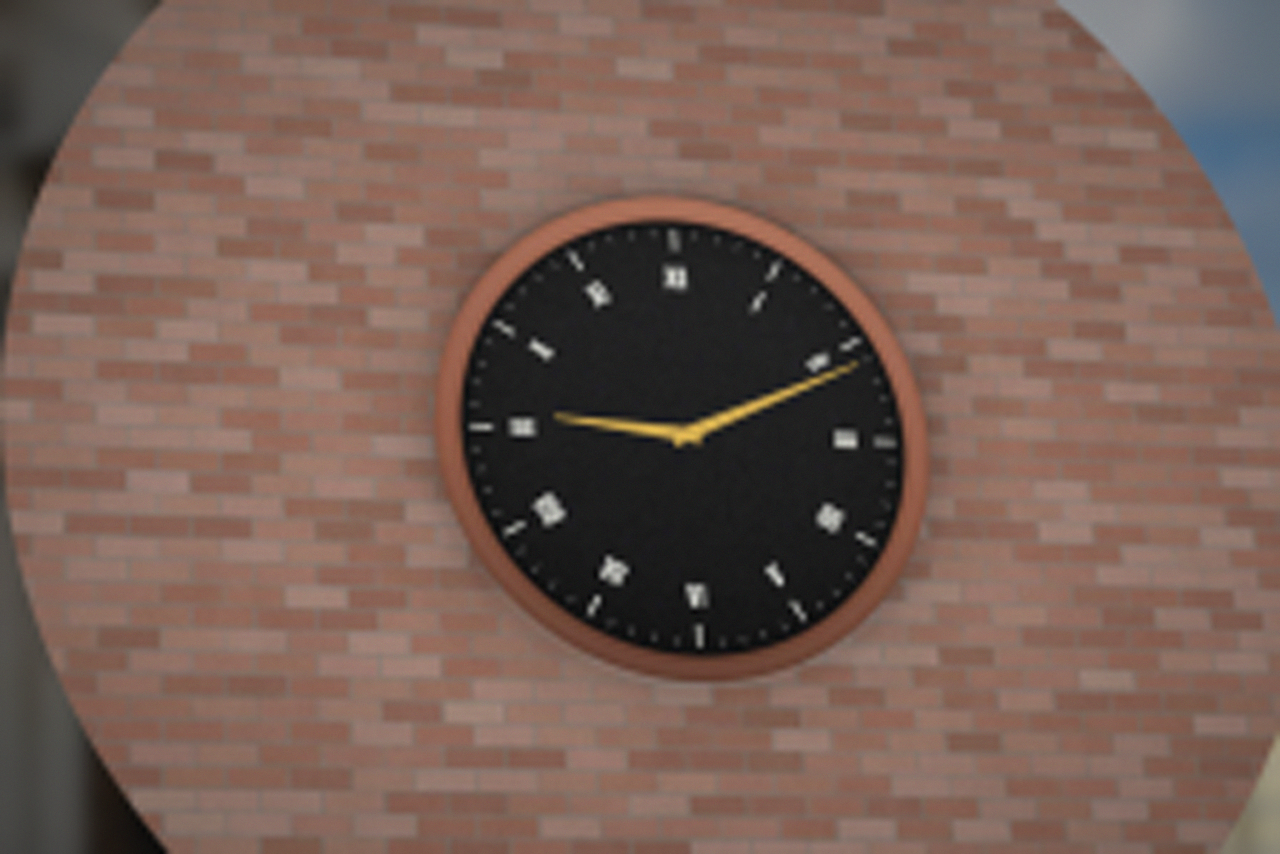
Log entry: 9,11
